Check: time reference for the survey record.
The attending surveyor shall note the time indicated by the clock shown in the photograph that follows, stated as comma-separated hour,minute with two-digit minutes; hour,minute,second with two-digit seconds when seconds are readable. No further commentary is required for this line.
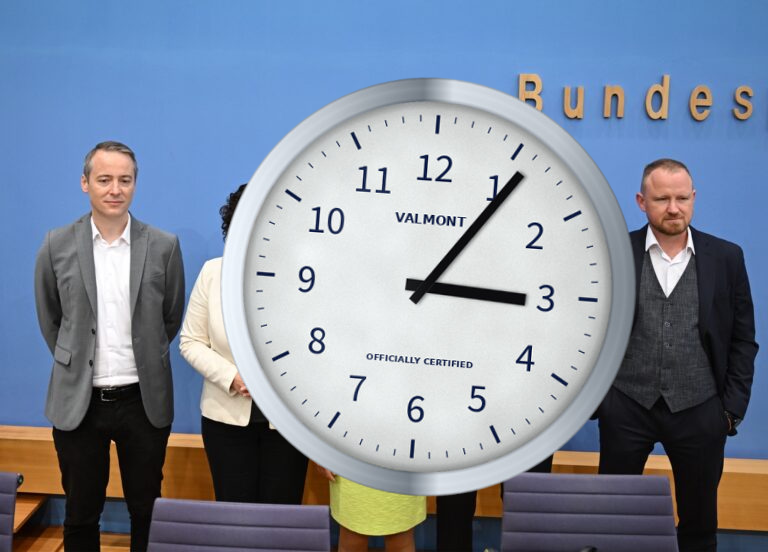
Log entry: 3,06
